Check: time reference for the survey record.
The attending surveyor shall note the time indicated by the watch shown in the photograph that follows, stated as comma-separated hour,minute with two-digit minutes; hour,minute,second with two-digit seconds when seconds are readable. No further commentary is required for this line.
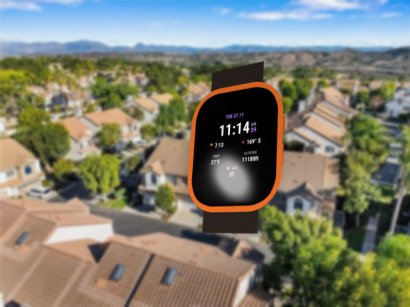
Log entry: 11,14
